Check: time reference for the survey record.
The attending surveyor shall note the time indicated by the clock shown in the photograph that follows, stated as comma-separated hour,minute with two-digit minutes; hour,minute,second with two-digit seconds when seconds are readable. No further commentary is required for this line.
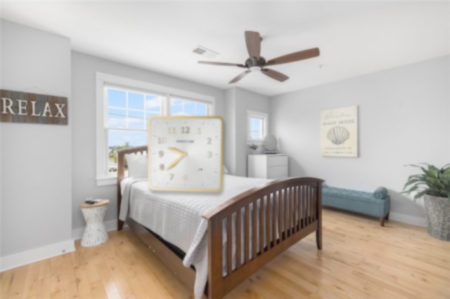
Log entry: 9,38
